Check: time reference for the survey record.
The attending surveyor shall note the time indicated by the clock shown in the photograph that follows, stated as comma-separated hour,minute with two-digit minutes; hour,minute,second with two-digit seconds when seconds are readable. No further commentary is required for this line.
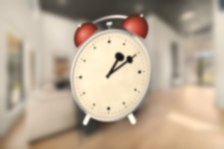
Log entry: 1,10
